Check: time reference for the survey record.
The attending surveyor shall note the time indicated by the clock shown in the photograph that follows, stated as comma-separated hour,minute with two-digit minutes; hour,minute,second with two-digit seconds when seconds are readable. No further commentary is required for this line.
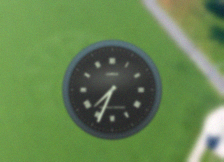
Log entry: 7,34
